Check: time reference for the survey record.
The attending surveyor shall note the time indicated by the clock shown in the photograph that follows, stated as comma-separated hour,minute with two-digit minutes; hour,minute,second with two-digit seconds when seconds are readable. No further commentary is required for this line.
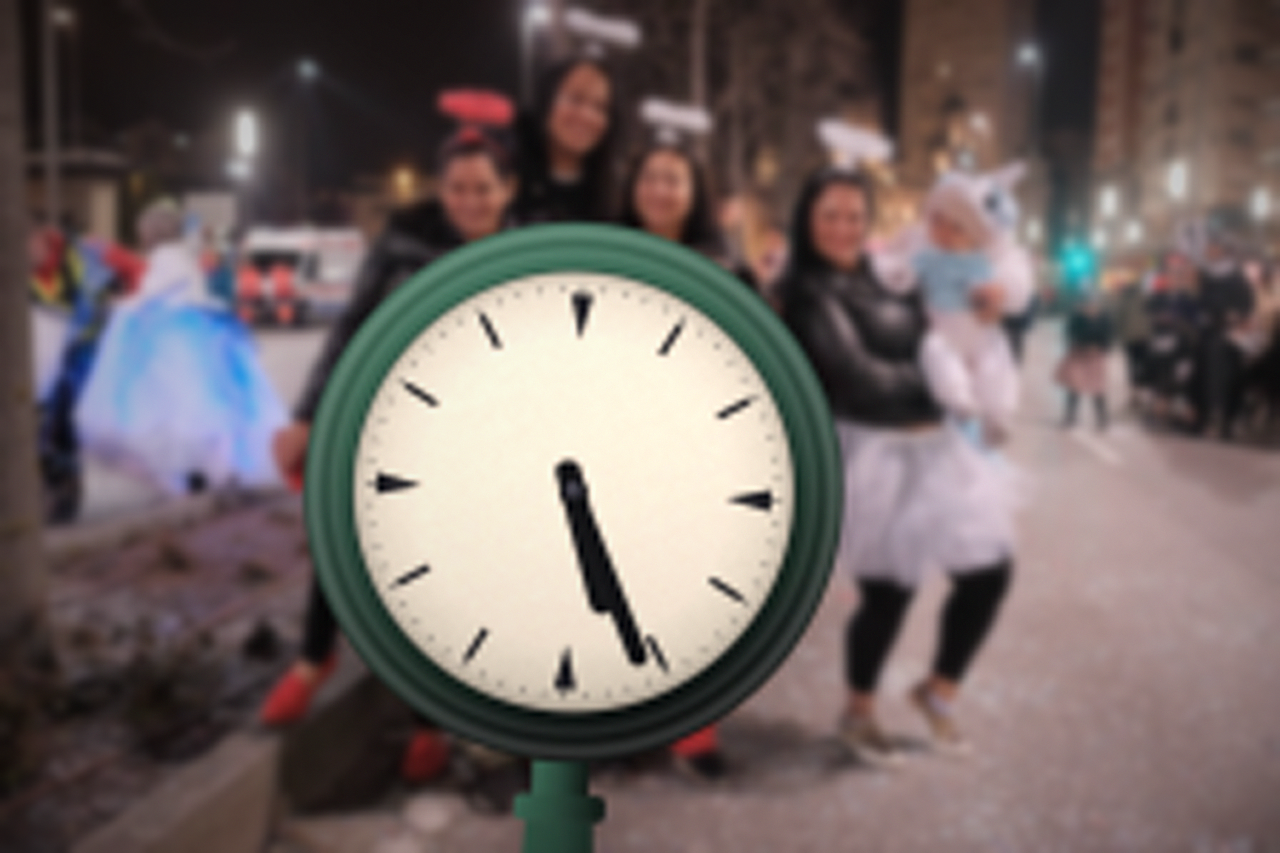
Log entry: 5,26
